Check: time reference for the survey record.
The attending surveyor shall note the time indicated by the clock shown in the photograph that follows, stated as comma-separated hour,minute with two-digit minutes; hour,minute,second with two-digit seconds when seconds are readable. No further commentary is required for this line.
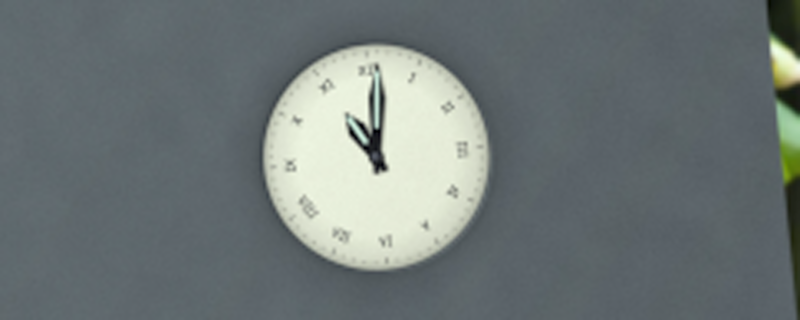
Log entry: 11,01
